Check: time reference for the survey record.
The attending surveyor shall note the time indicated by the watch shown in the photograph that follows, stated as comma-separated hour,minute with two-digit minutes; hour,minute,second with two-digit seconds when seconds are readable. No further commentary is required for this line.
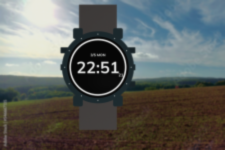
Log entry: 22,51
